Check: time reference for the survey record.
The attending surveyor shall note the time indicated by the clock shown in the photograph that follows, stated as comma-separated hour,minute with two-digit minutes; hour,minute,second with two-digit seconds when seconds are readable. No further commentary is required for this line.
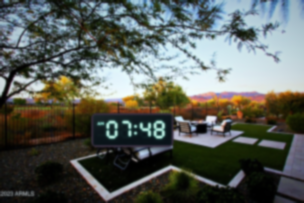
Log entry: 7,48
